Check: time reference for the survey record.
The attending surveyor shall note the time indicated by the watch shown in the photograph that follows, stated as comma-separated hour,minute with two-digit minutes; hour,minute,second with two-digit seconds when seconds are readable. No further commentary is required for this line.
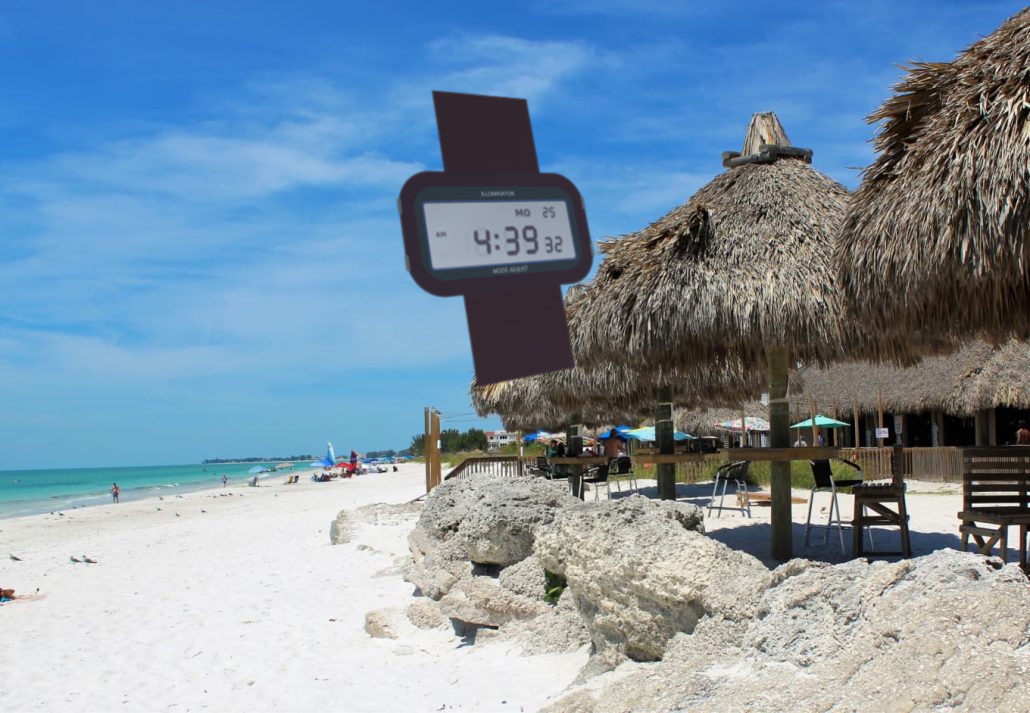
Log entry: 4,39,32
